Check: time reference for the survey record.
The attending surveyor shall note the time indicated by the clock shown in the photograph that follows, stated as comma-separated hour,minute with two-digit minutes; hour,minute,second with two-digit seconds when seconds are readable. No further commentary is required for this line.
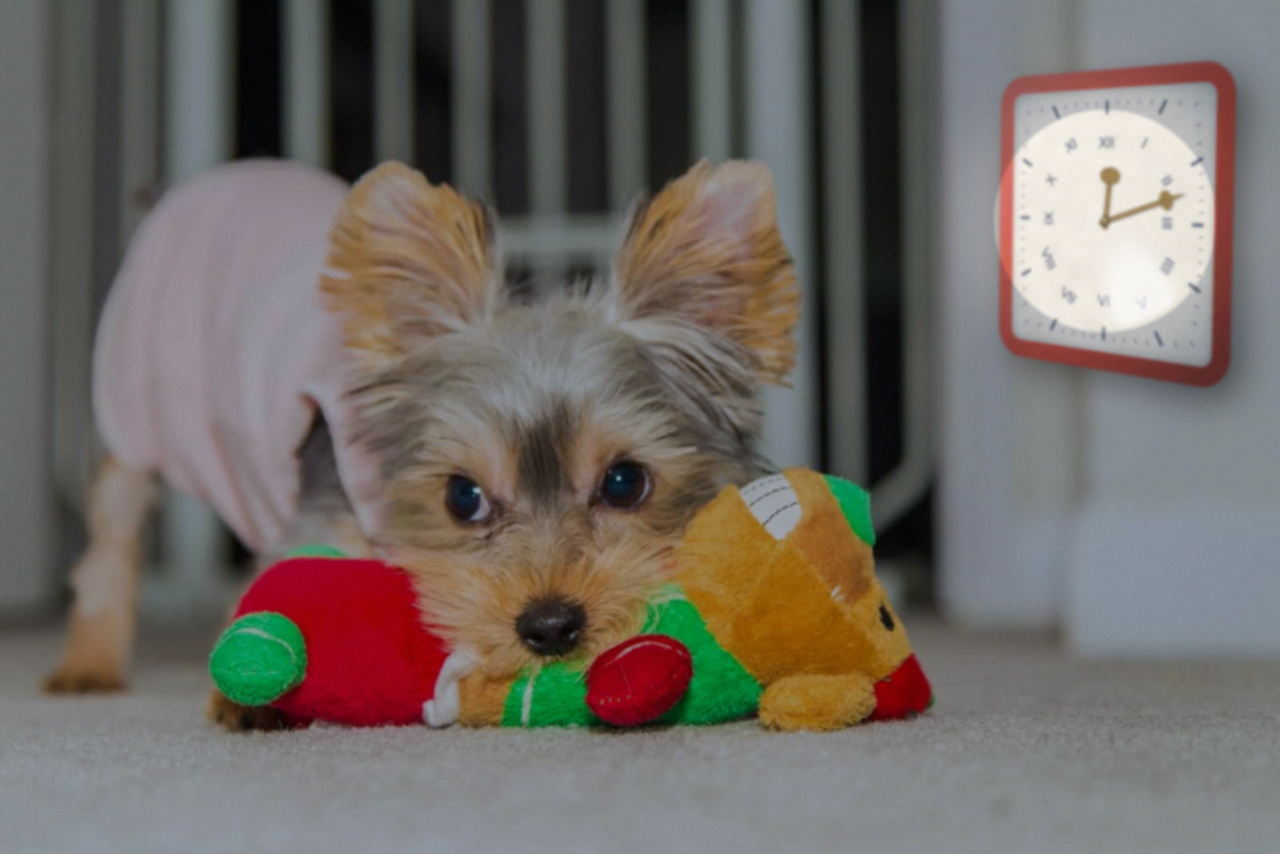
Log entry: 12,12
